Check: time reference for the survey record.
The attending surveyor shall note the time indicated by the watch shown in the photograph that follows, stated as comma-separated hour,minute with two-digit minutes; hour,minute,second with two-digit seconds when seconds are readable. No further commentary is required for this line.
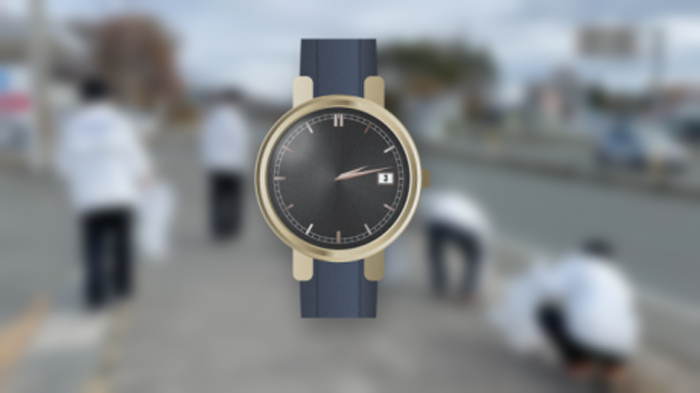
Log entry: 2,13
